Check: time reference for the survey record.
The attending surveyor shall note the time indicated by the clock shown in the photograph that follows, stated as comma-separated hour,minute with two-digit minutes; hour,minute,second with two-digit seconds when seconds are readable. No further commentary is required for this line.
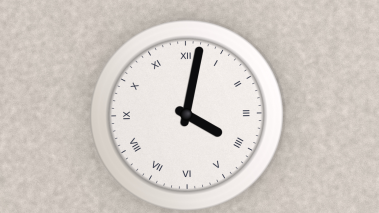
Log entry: 4,02
